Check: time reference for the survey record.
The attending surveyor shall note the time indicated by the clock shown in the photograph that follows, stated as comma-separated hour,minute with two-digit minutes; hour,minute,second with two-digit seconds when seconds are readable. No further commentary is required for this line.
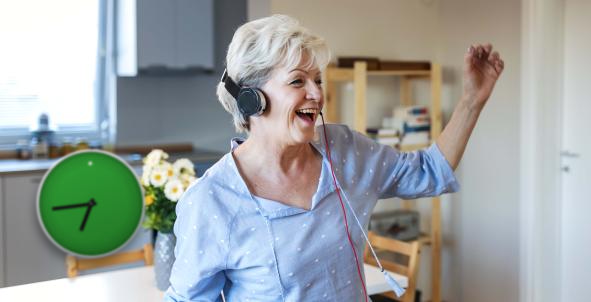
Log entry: 6,44
